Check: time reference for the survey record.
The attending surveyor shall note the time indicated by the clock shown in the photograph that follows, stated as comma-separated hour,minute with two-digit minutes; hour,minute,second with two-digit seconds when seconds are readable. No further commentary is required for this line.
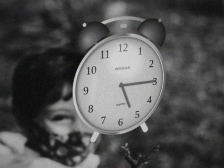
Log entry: 5,15
